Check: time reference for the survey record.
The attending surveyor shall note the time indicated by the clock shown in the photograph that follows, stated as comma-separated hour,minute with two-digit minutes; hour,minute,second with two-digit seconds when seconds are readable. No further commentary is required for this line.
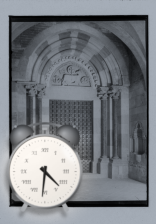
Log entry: 4,31
